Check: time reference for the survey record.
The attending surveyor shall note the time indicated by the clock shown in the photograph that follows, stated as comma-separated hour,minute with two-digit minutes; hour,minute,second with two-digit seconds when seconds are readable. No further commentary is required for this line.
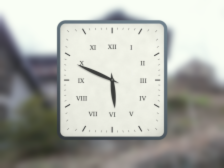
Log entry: 5,49
